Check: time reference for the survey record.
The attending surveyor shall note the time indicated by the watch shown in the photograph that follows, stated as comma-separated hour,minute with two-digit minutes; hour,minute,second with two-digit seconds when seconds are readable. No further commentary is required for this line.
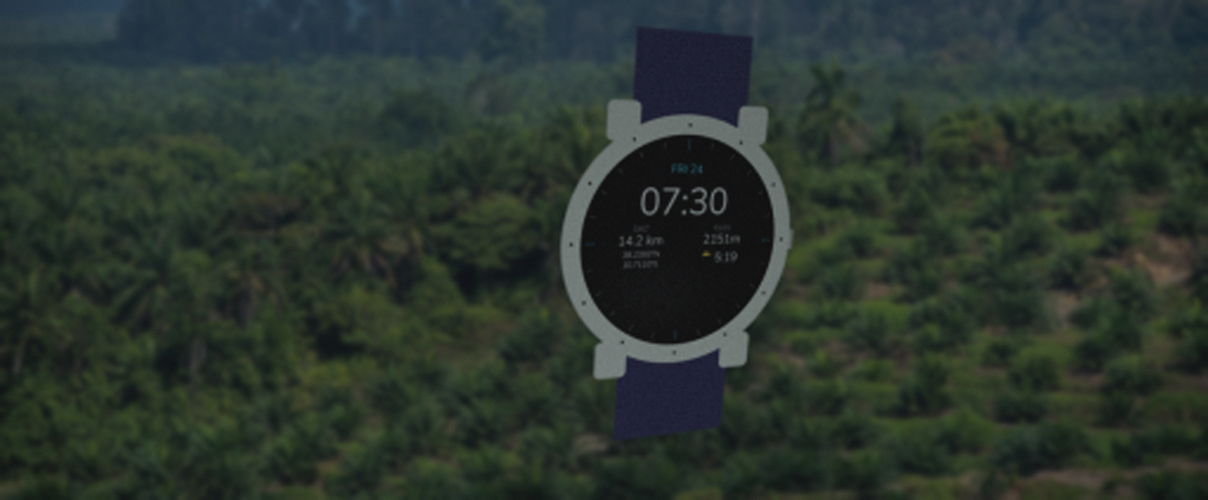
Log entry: 7,30
